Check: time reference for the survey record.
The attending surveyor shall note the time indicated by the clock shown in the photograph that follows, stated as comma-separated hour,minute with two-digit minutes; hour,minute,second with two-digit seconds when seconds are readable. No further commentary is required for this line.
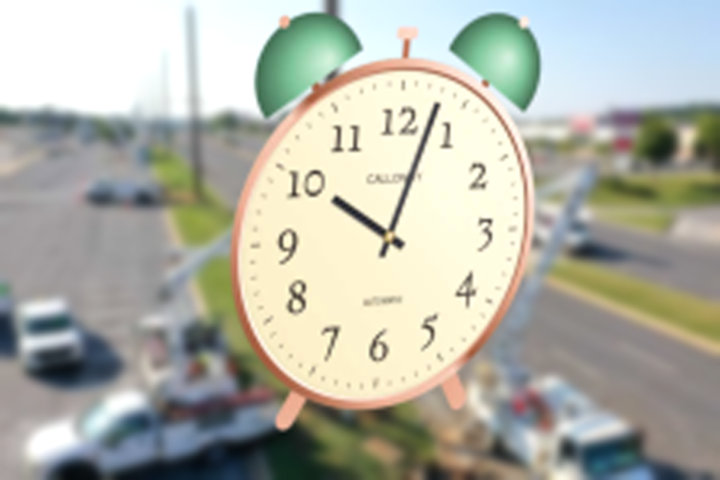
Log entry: 10,03
